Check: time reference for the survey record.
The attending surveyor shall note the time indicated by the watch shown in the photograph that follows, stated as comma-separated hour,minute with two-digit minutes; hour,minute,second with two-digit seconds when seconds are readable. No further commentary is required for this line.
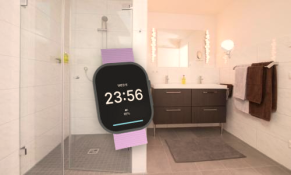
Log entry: 23,56
